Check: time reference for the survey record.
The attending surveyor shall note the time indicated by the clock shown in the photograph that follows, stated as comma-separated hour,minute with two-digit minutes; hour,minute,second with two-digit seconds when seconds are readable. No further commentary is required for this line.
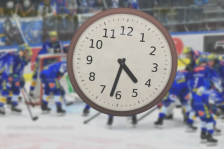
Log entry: 4,32
